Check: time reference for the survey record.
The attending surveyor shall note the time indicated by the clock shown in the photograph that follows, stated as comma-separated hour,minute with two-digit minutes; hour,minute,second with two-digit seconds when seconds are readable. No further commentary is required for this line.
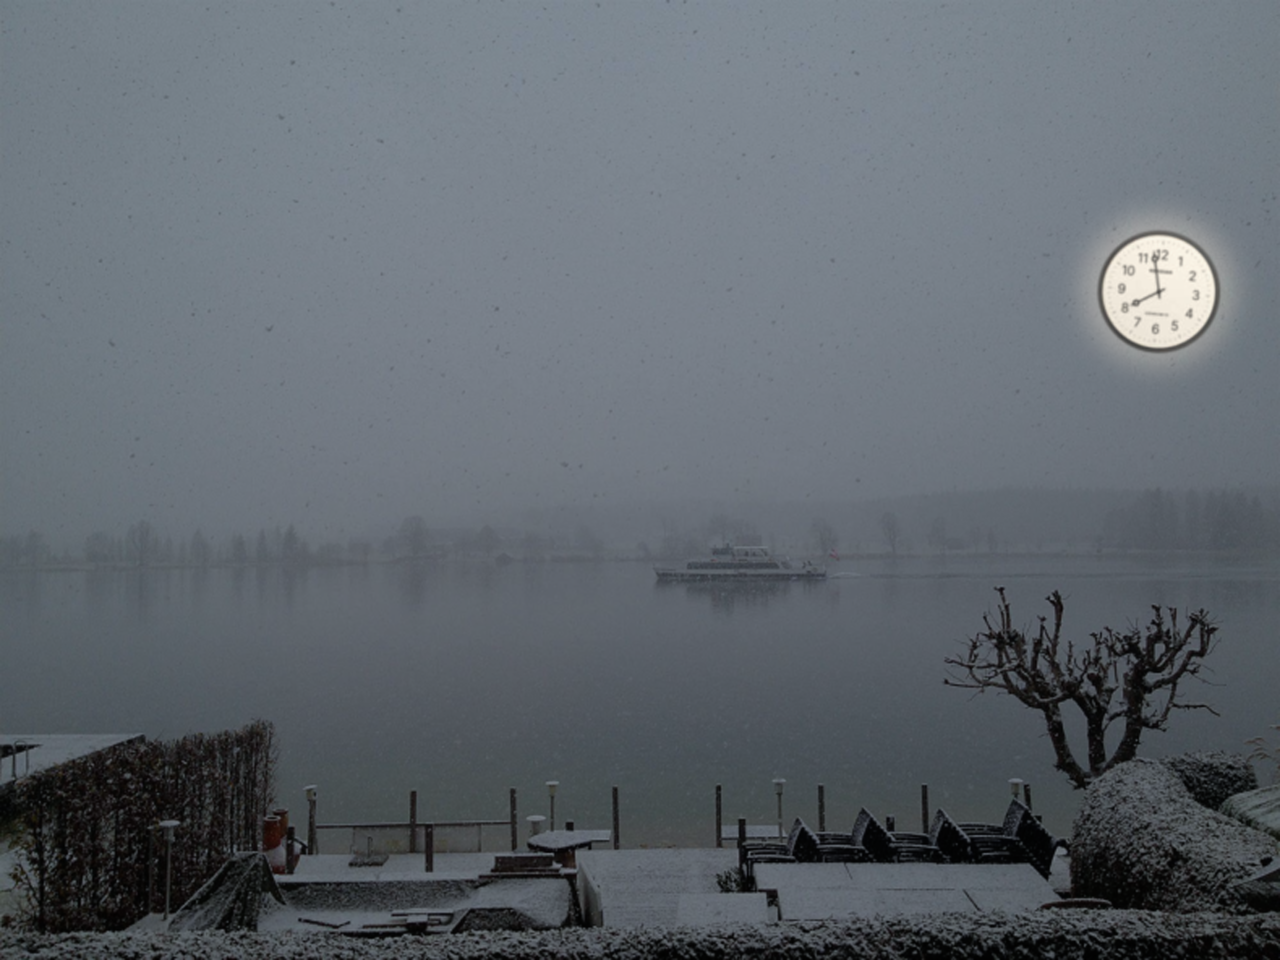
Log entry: 7,58
